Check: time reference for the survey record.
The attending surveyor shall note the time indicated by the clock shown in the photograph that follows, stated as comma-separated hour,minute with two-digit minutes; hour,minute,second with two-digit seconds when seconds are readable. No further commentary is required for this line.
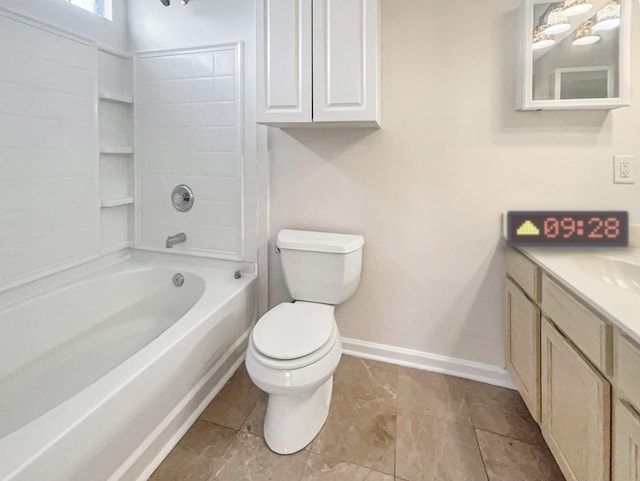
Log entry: 9,28
